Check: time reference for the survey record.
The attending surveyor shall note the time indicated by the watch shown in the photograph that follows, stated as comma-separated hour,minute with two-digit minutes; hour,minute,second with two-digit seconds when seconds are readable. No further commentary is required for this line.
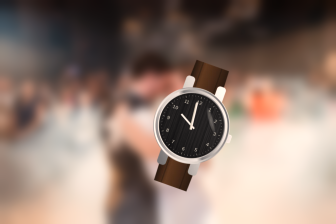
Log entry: 9,59
